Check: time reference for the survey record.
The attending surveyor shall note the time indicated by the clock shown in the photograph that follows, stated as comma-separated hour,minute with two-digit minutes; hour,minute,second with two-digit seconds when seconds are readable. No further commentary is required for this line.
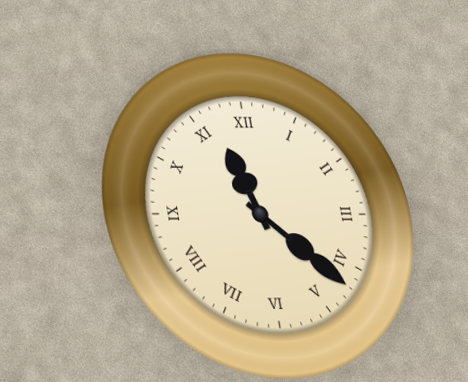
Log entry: 11,22
